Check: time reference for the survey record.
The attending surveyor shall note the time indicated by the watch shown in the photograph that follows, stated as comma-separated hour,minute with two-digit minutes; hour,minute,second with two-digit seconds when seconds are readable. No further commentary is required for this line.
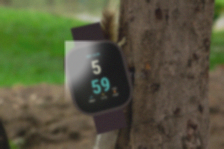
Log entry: 5,59
